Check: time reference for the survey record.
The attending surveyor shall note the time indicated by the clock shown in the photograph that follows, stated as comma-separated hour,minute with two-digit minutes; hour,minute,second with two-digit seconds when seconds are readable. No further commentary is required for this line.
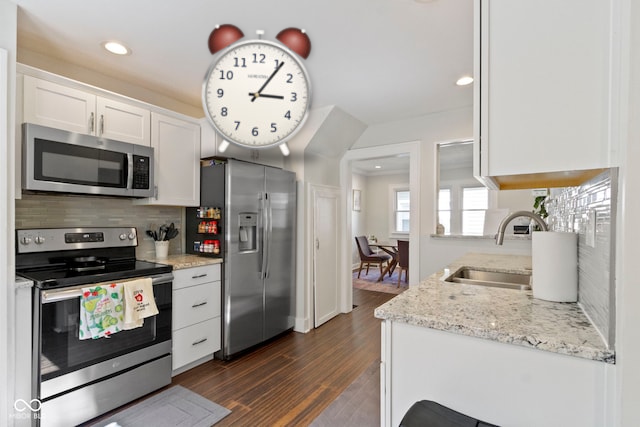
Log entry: 3,06
